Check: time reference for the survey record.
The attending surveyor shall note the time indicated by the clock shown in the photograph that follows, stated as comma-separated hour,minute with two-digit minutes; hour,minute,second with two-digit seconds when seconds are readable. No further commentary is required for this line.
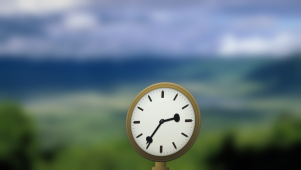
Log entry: 2,36
